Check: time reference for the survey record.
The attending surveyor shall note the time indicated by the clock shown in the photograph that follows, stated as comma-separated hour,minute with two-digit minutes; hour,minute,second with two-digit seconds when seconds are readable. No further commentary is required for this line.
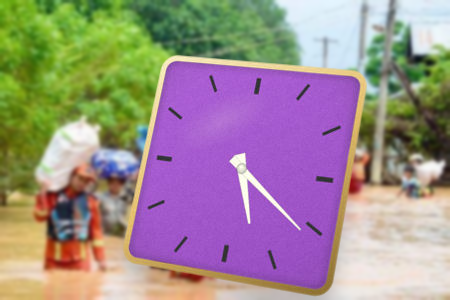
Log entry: 5,21
